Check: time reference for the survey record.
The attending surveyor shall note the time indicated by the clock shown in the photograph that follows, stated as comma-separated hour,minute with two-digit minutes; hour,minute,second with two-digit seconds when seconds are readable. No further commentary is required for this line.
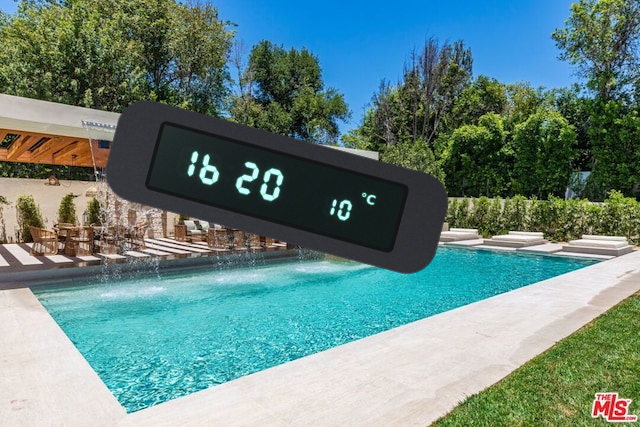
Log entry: 16,20
